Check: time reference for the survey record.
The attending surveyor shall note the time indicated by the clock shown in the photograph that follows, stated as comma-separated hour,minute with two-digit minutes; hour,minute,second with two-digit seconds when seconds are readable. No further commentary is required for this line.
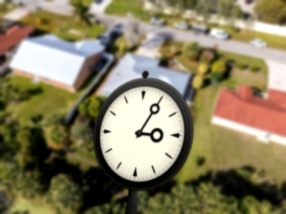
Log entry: 3,05
